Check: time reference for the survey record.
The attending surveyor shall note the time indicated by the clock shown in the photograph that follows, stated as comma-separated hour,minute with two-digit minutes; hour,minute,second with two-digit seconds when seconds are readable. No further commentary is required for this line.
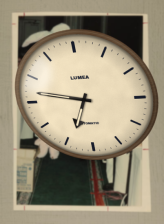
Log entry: 6,47
